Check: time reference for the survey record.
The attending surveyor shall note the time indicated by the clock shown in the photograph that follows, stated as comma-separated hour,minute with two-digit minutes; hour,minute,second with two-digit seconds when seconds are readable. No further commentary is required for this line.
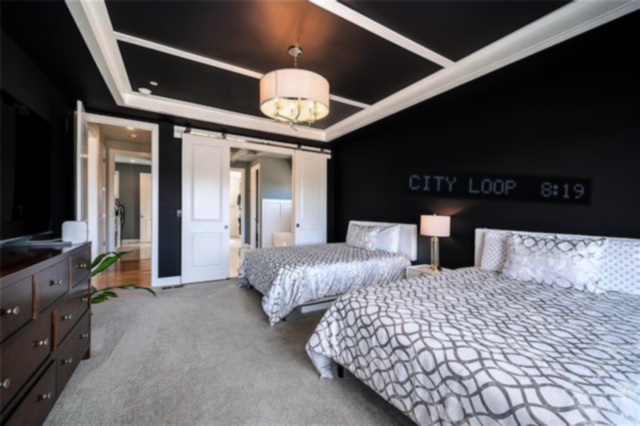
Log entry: 8,19
